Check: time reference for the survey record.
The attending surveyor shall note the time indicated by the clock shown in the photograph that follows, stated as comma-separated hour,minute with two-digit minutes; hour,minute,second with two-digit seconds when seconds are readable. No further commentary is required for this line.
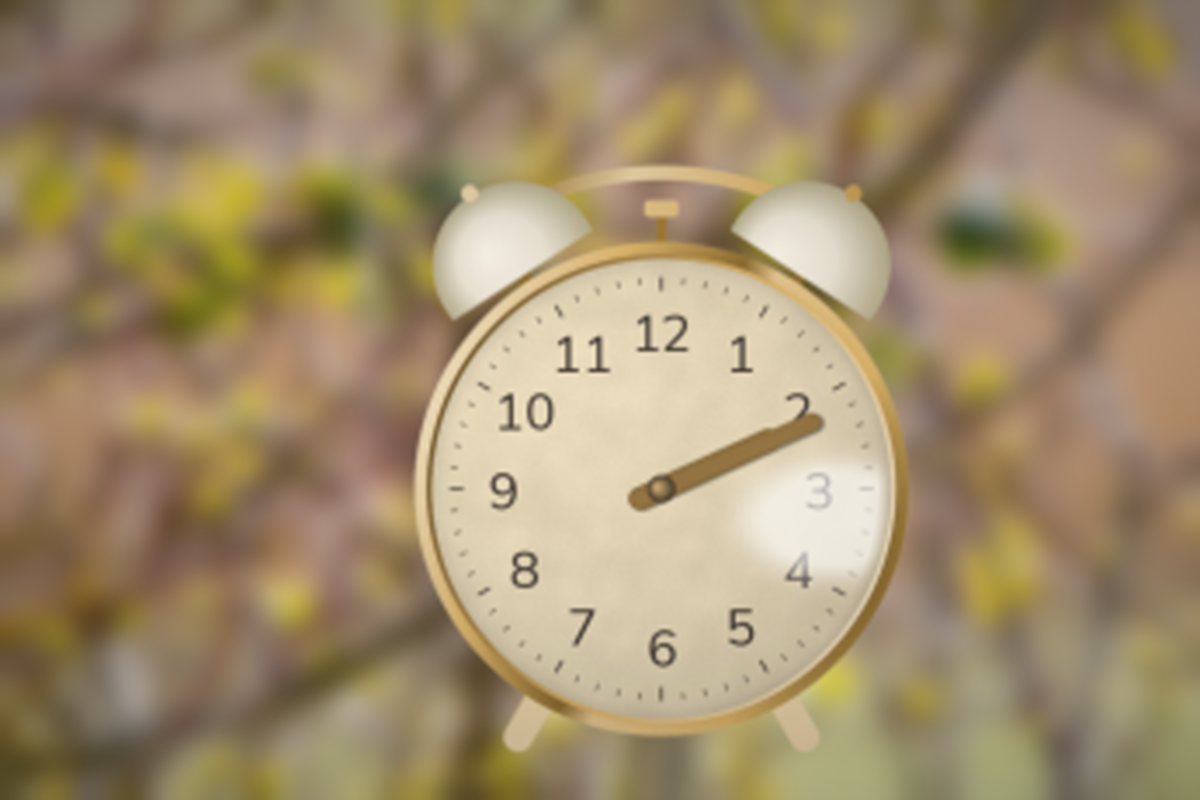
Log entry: 2,11
